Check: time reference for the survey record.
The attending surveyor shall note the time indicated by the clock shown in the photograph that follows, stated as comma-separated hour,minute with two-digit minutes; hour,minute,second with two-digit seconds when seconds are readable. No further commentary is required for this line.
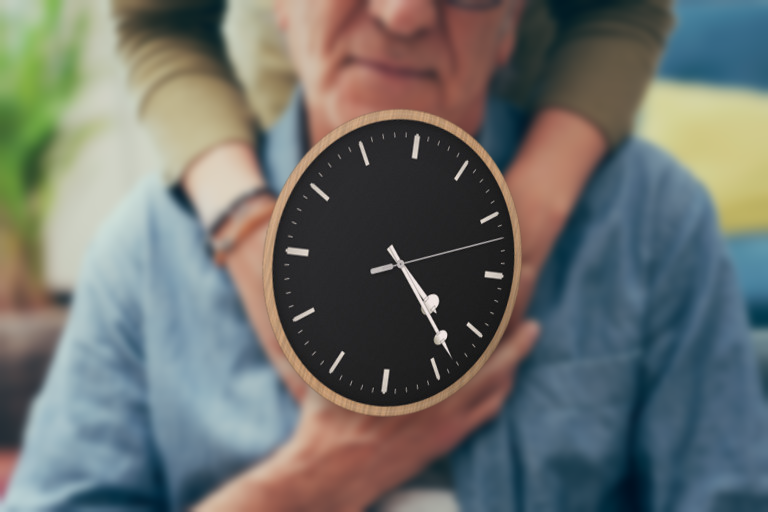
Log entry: 4,23,12
